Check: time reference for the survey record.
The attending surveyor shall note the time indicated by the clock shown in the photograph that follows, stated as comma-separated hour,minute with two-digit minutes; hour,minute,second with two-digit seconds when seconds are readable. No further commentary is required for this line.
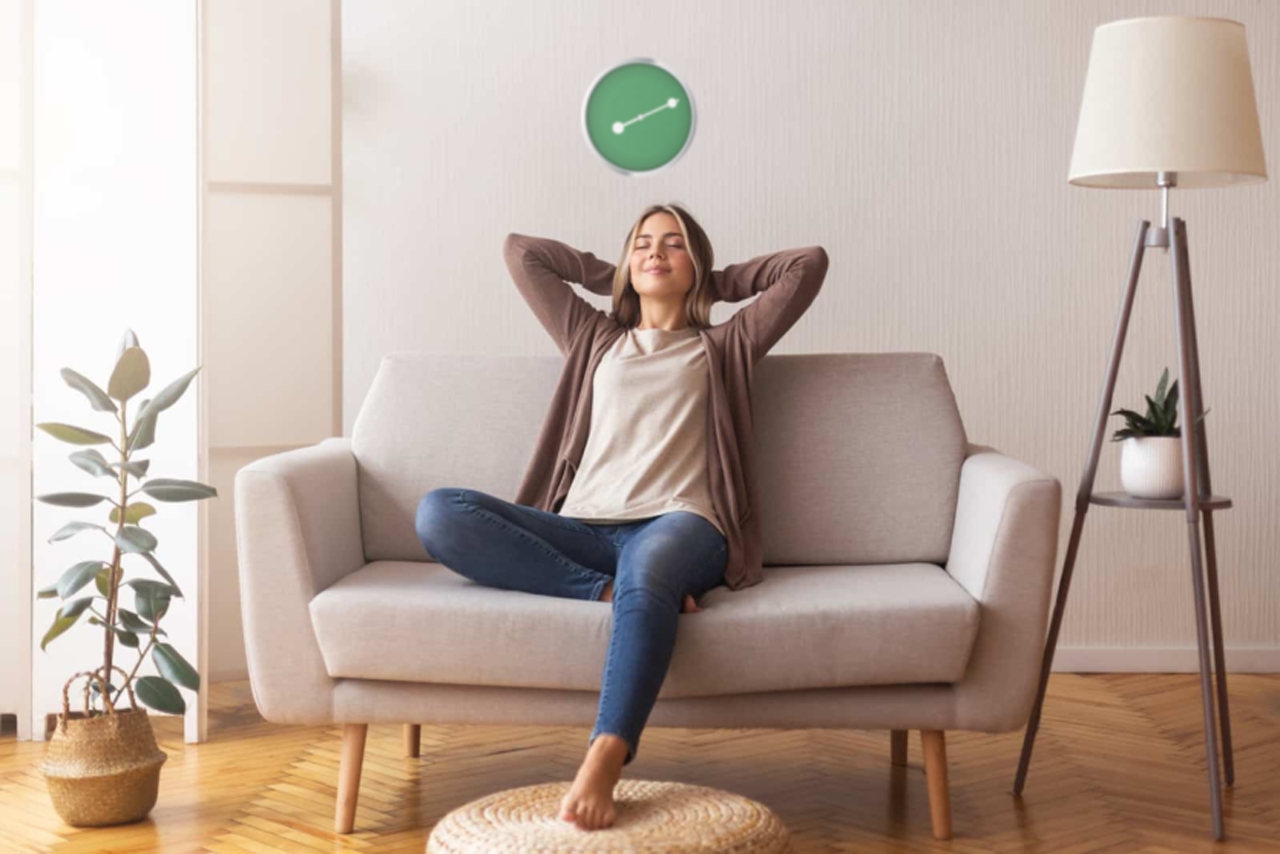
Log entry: 8,11
